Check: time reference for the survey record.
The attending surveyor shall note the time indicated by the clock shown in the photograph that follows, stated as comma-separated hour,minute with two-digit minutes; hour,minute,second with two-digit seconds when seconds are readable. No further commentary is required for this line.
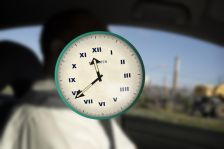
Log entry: 11,39
